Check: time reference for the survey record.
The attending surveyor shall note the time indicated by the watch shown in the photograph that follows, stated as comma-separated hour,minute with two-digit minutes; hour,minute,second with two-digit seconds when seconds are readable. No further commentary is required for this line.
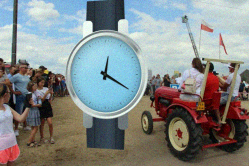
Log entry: 12,20
